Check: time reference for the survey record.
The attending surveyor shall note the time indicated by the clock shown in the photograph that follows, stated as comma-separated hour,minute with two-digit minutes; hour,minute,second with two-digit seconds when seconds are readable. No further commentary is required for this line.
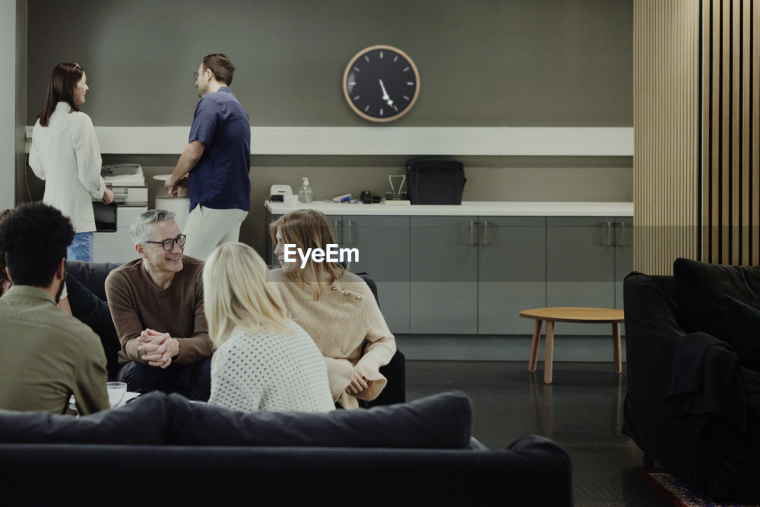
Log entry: 5,26
